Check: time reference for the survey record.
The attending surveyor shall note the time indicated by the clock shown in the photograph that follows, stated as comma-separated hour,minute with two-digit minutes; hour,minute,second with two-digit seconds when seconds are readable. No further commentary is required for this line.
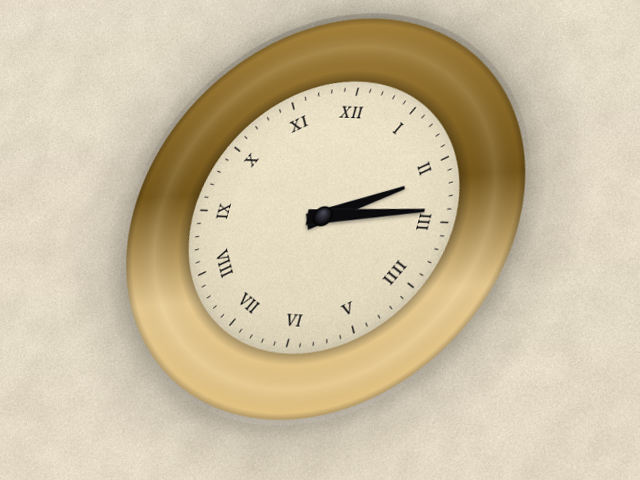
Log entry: 2,14
